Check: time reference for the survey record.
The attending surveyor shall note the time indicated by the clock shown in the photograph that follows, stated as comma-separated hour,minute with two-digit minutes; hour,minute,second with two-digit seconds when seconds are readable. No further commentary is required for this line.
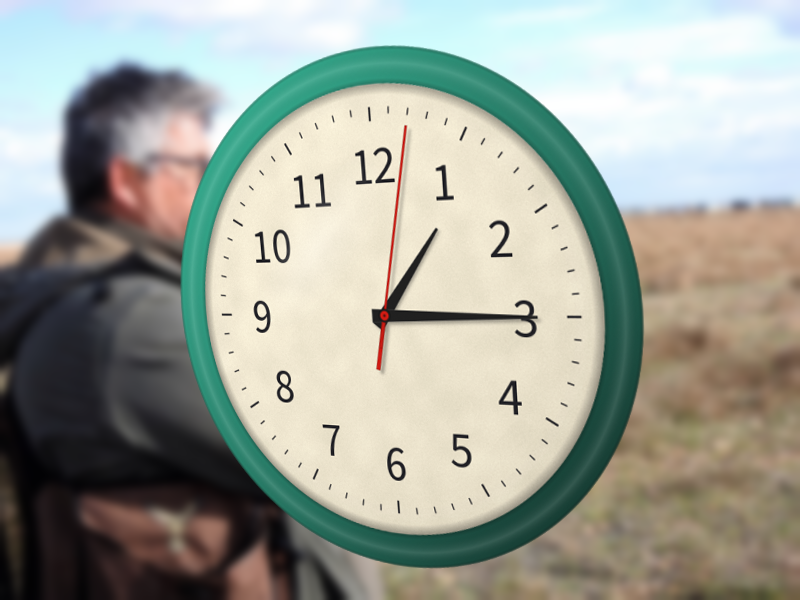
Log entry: 1,15,02
